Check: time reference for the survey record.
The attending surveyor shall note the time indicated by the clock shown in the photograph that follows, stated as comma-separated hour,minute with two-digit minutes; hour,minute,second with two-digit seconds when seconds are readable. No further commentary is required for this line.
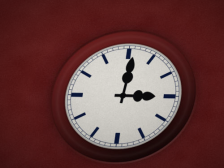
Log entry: 3,01
